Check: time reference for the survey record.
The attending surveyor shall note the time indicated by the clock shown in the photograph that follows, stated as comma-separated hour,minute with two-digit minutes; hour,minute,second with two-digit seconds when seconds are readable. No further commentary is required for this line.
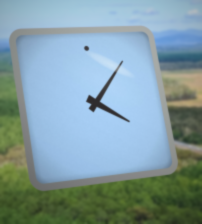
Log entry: 4,07
